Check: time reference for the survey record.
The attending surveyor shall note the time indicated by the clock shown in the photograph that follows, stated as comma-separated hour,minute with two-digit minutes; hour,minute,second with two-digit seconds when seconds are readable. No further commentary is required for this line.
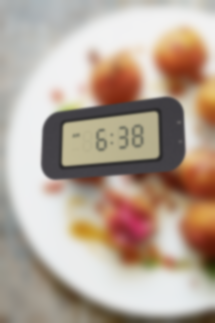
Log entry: 6,38
